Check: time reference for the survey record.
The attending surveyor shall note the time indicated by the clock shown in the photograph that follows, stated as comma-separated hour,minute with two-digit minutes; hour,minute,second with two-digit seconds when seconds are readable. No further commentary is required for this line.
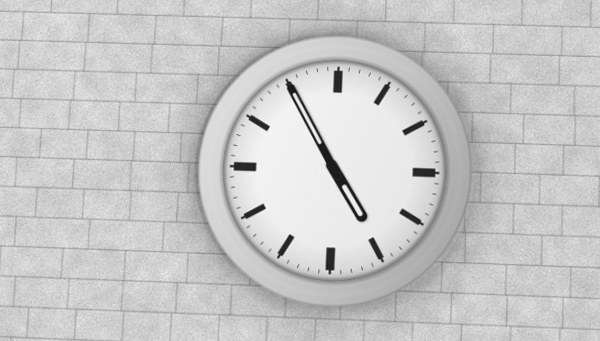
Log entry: 4,55
